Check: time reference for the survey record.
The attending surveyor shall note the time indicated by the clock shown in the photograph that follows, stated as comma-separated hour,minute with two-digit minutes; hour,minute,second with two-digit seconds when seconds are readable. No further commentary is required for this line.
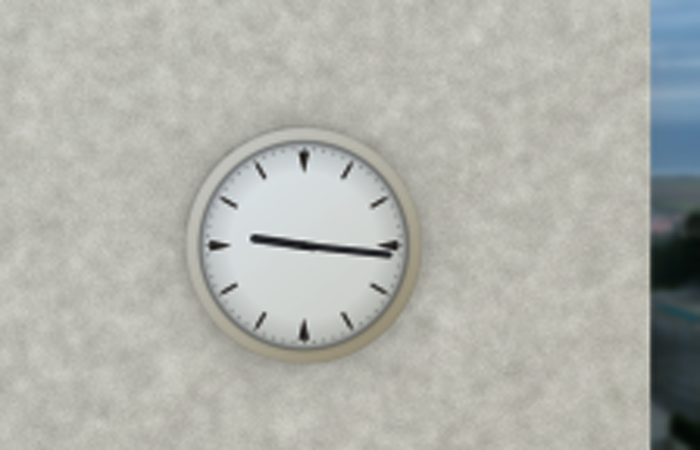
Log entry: 9,16
